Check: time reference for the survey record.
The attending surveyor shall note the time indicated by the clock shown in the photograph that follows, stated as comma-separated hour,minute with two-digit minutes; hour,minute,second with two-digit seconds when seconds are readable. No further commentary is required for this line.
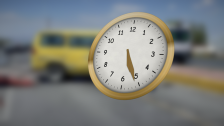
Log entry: 5,26
